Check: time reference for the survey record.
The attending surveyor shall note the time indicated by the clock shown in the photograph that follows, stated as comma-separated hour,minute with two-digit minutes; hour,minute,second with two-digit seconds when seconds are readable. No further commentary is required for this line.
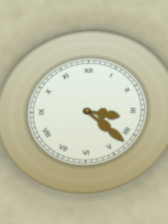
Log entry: 3,22
